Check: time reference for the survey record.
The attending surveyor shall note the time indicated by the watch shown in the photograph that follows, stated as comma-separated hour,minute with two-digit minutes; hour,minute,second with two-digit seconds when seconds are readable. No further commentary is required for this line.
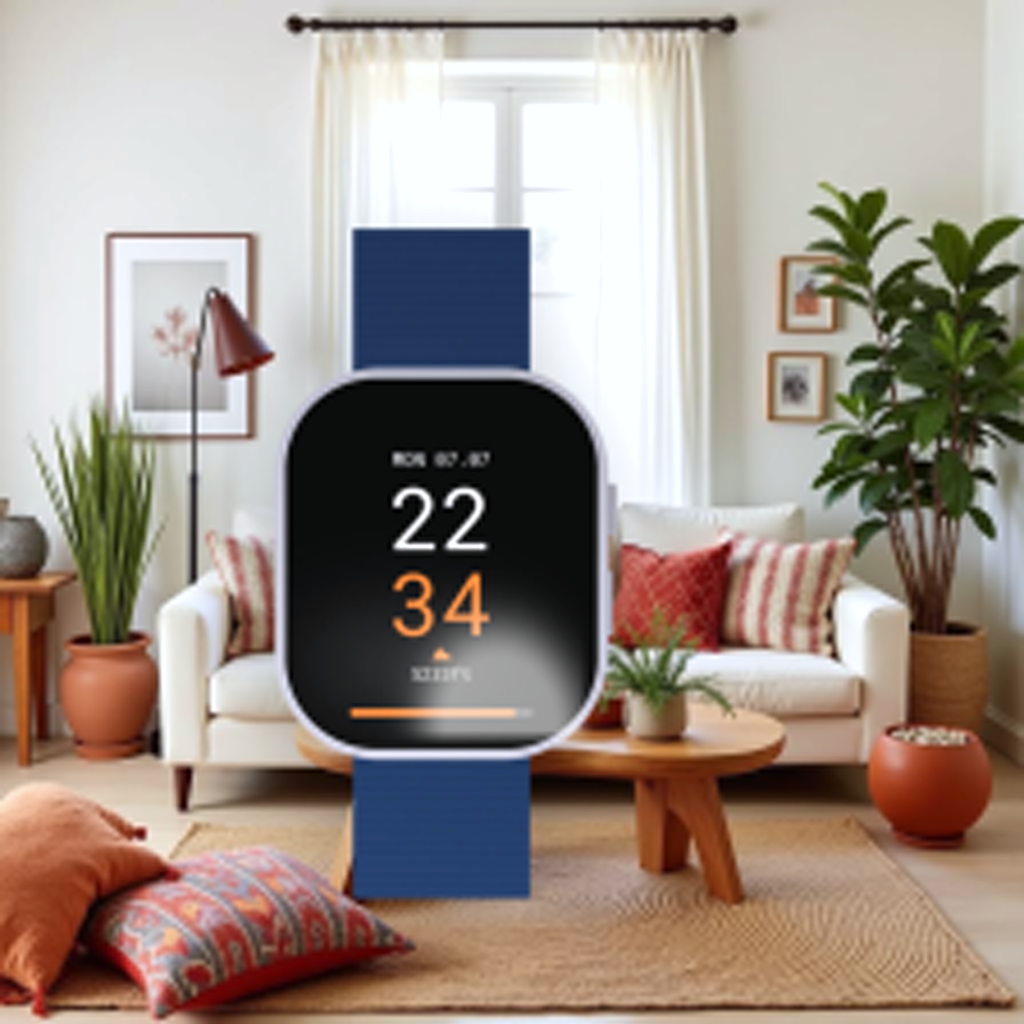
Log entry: 22,34
